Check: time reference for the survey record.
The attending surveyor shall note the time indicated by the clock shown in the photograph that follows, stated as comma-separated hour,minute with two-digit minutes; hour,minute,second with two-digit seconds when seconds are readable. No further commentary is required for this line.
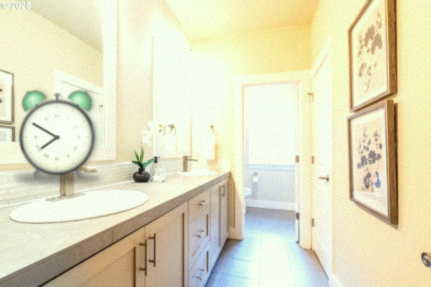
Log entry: 7,50
